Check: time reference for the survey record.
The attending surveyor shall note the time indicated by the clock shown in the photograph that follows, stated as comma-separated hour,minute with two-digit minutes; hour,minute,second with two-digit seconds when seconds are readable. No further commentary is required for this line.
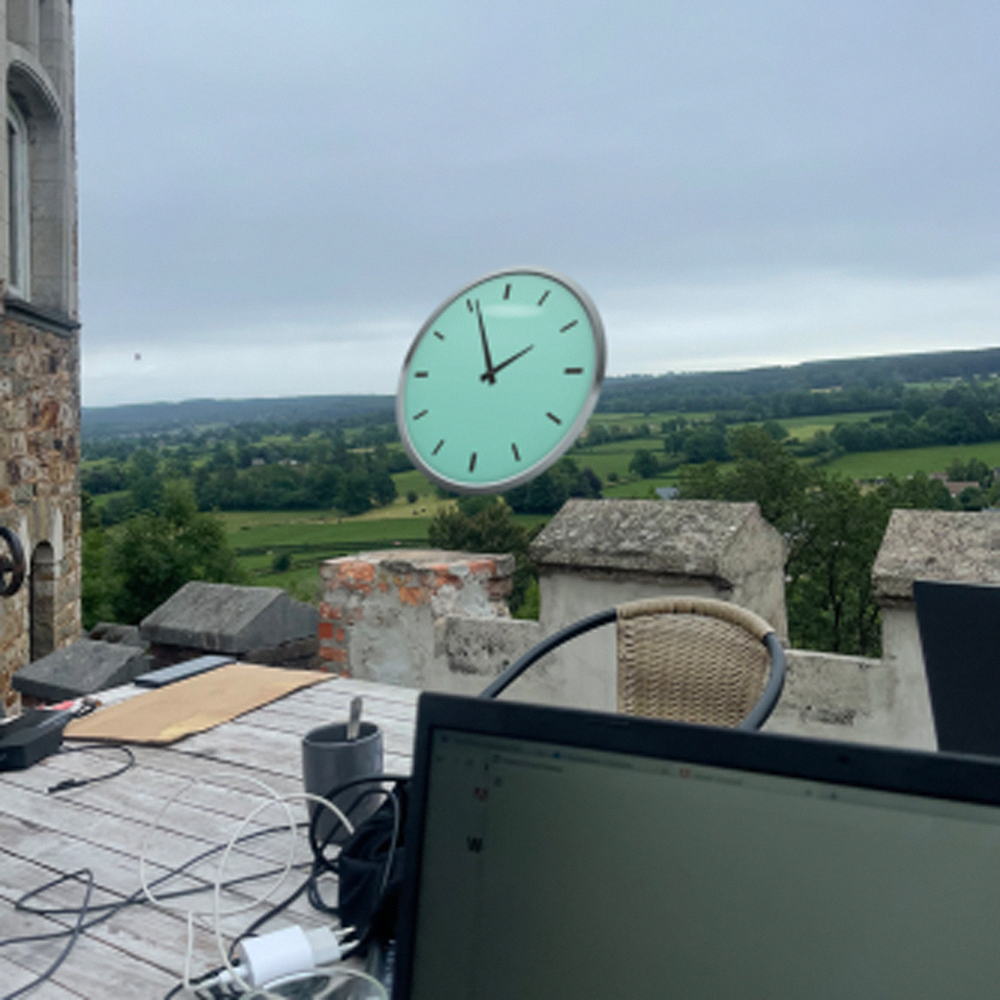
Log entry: 1,56
